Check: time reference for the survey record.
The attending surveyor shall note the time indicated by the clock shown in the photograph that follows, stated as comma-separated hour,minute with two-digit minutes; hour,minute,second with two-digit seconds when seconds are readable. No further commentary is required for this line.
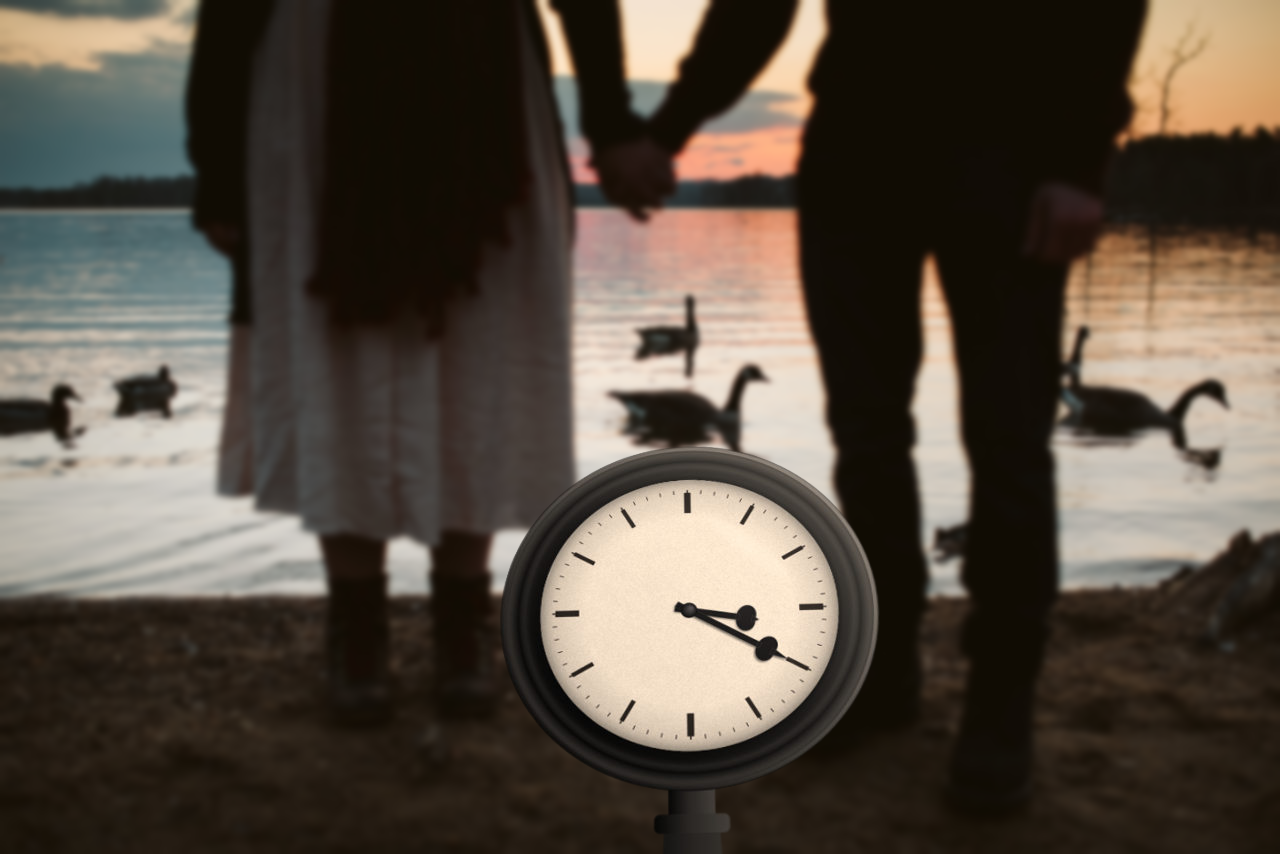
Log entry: 3,20
